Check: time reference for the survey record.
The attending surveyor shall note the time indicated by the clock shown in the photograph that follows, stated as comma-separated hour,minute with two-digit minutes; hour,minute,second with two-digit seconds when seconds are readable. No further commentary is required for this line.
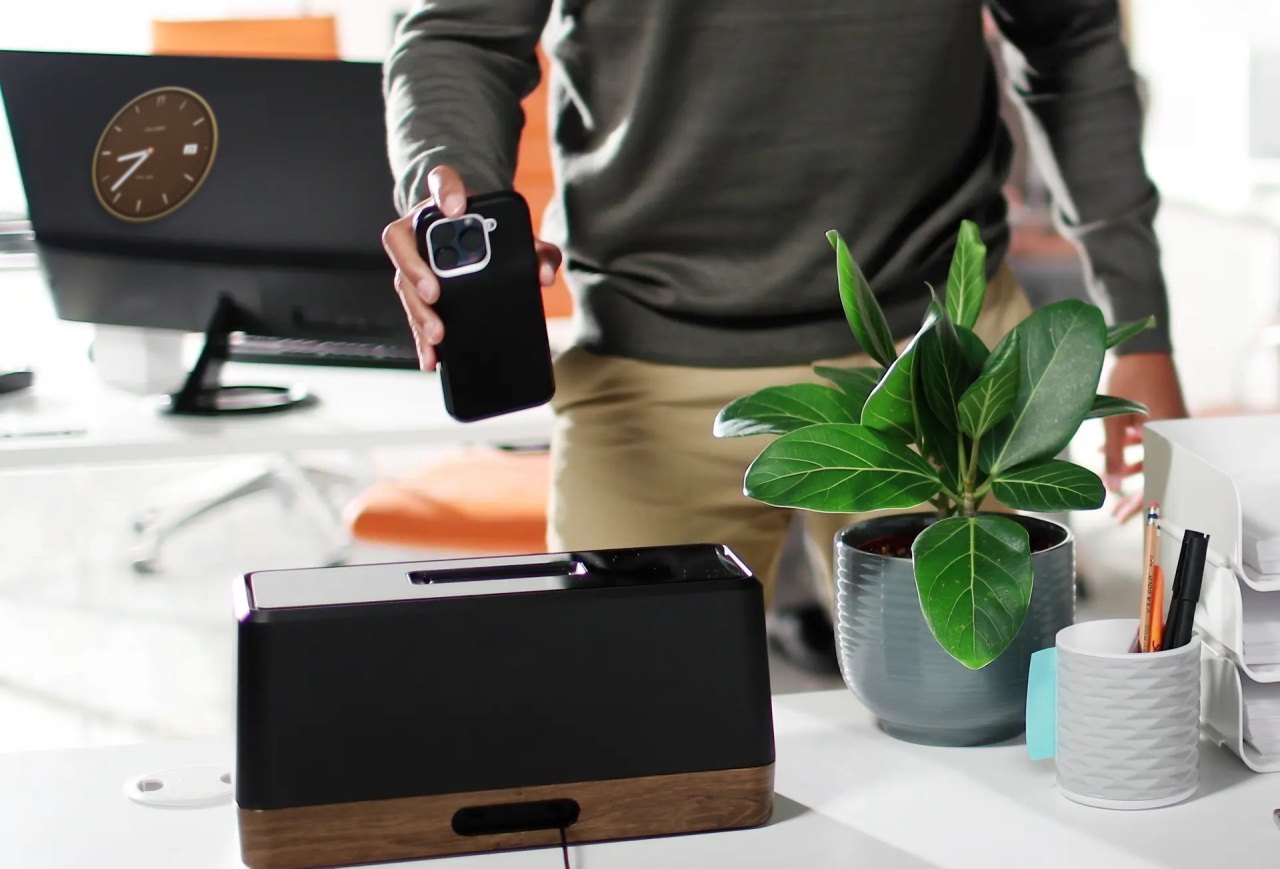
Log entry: 8,37
